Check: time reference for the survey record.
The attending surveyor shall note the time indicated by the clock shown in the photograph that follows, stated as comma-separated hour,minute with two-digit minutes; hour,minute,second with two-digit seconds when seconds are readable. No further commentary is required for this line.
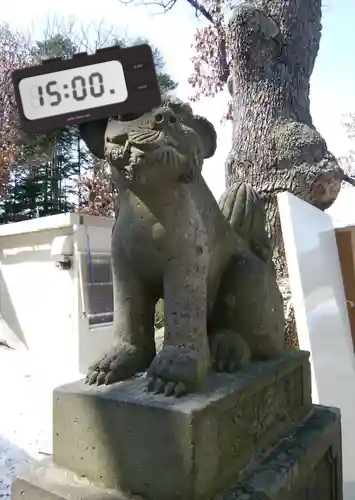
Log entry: 15,00
